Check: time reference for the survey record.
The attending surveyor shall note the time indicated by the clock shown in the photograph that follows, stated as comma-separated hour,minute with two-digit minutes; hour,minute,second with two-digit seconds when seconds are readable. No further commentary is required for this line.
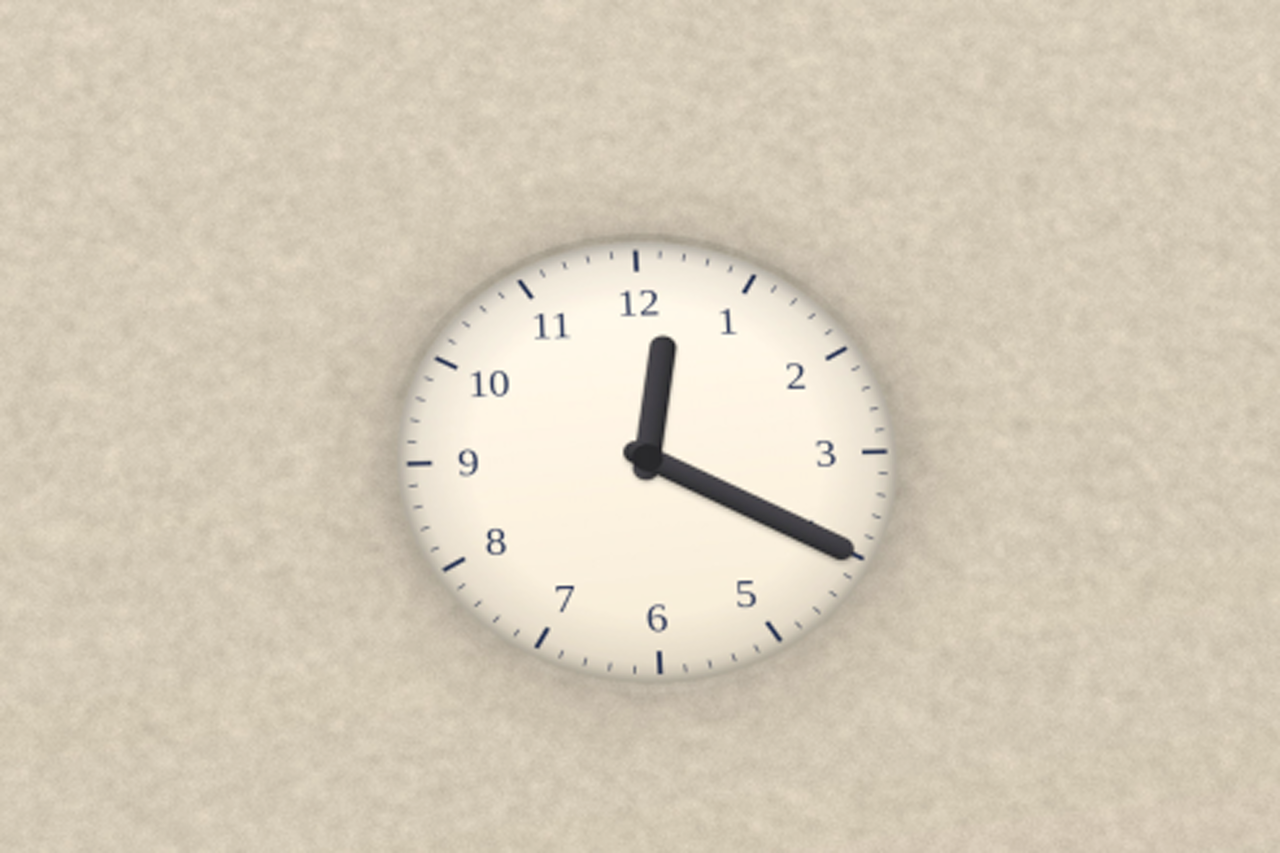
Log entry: 12,20
